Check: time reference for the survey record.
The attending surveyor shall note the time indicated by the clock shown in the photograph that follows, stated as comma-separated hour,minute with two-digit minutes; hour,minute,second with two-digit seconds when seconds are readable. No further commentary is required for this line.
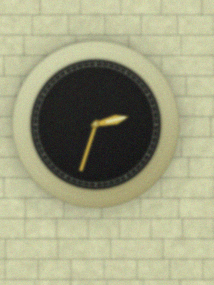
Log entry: 2,33
